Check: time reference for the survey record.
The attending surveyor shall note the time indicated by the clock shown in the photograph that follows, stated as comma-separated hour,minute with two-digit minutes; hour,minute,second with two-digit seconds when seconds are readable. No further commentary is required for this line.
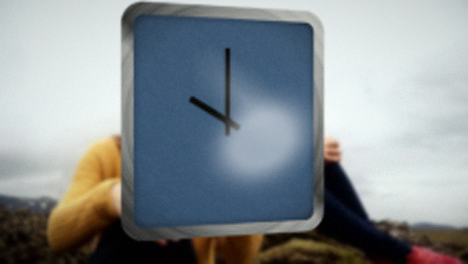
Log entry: 10,00
